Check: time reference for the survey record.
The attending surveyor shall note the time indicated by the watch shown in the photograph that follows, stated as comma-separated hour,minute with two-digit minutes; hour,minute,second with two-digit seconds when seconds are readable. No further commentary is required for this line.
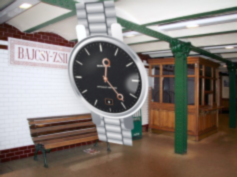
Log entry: 12,24
